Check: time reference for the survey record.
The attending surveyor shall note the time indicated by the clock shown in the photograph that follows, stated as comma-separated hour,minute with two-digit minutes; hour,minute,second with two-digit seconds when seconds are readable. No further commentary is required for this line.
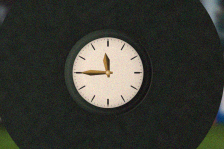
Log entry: 11,45
